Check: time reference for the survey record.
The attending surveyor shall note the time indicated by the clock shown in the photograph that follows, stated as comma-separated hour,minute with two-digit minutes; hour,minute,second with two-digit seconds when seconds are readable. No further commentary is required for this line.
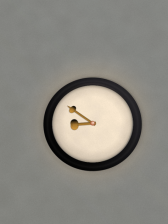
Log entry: 8,51
